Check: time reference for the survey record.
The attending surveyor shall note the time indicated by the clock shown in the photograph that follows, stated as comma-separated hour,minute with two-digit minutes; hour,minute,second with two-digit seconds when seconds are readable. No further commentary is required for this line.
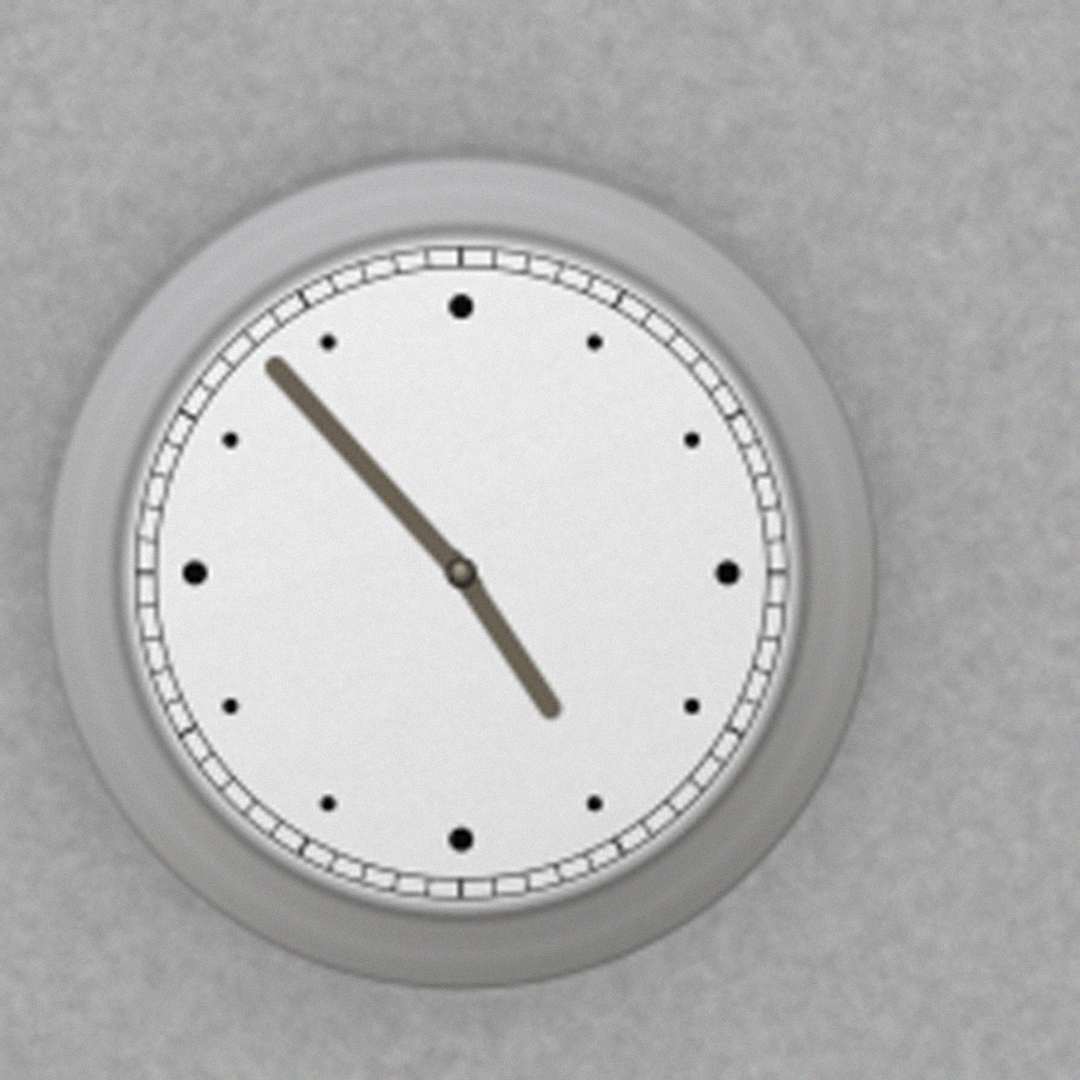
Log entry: 4,53
